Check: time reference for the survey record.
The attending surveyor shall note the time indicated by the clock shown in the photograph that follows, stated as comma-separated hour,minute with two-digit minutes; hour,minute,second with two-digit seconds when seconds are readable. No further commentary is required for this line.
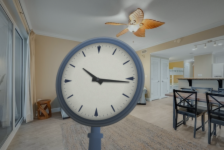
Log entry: 10,16
